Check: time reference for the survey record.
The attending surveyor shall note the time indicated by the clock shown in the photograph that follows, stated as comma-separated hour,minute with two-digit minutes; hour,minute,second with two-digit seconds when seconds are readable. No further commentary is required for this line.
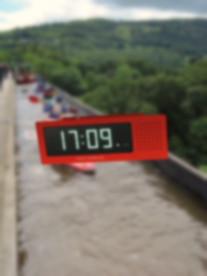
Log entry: 17,09
